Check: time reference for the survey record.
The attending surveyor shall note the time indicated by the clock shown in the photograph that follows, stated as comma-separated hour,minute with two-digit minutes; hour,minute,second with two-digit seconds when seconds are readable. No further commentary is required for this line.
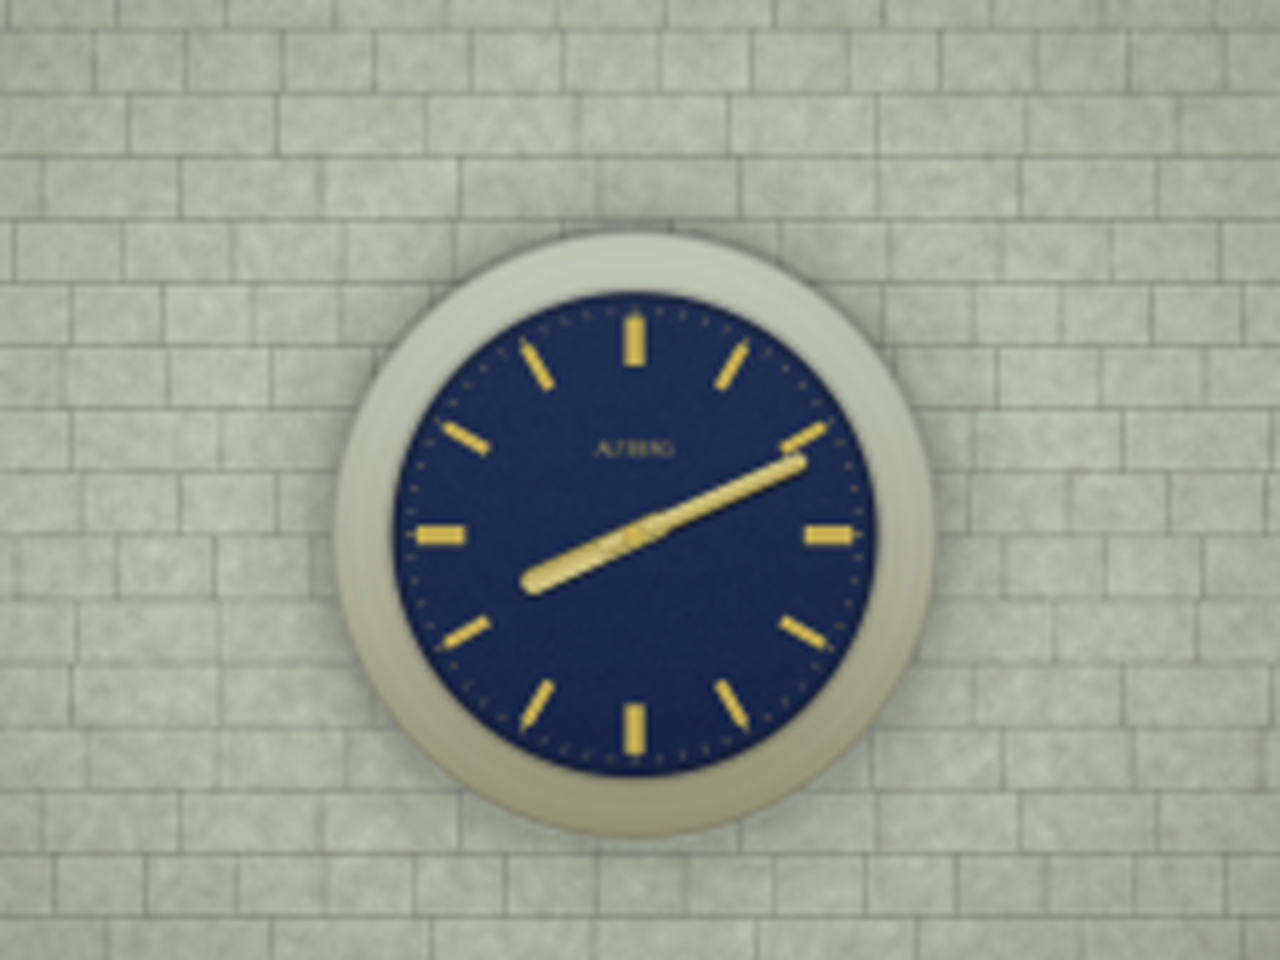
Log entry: 8,11
